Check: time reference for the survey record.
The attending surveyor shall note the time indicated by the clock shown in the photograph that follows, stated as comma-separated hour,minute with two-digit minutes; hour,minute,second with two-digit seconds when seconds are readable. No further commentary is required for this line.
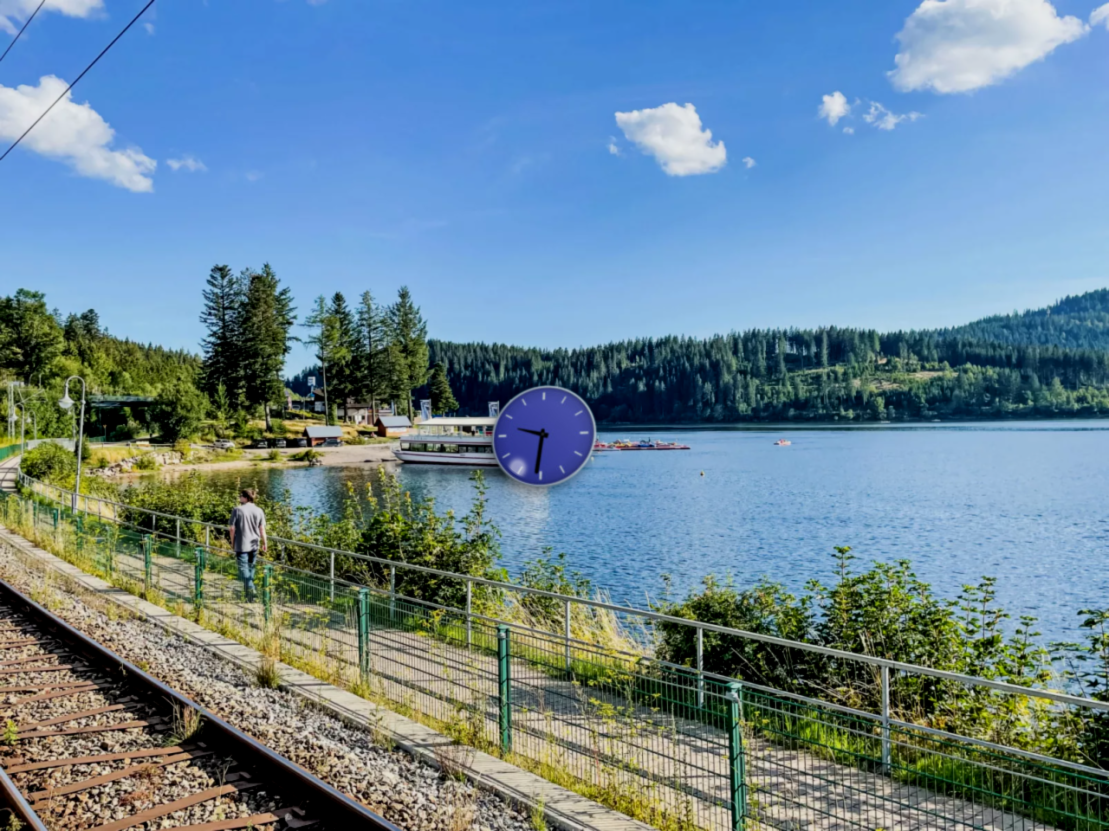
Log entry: 9,31
